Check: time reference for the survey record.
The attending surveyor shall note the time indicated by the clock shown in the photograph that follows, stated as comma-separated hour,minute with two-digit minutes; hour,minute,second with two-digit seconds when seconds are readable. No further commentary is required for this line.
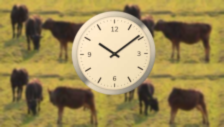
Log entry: 10,09
